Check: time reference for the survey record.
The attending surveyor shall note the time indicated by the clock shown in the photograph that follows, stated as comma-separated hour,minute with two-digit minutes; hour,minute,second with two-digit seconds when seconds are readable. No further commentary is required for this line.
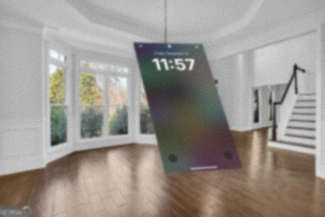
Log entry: 11,57
